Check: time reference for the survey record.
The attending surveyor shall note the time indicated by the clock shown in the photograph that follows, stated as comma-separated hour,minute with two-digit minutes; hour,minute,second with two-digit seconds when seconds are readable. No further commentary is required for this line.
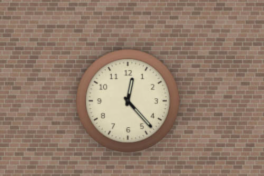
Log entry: 12,23
